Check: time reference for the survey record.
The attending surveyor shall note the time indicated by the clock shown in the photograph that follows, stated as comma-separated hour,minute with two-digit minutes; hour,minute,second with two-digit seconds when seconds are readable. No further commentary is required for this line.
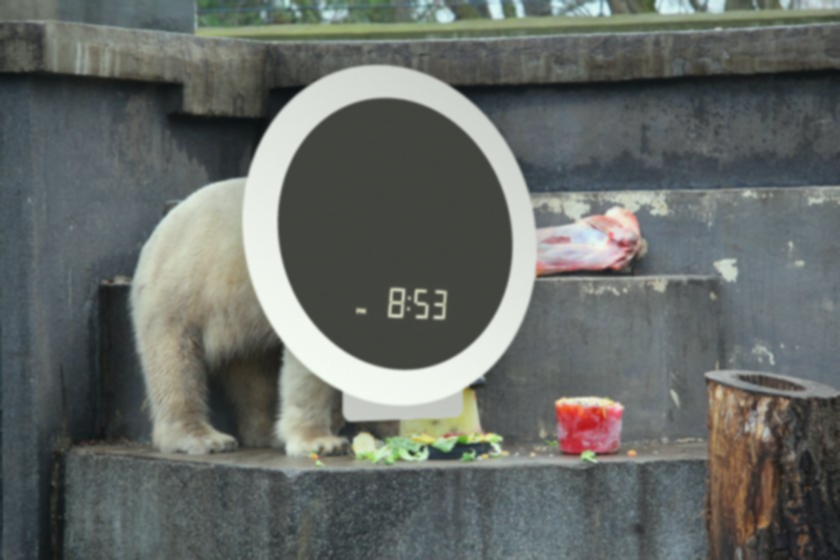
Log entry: 8,53
